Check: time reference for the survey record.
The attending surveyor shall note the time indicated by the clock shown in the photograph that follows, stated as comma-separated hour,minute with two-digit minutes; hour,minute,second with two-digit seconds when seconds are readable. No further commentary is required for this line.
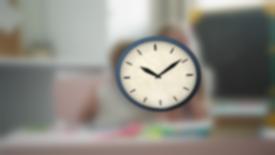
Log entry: 10,09
